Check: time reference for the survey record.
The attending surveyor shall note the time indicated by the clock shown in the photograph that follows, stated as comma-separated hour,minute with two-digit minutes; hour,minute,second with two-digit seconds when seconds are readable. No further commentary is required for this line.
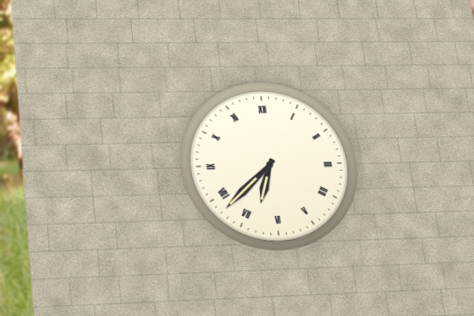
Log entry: 6,38
